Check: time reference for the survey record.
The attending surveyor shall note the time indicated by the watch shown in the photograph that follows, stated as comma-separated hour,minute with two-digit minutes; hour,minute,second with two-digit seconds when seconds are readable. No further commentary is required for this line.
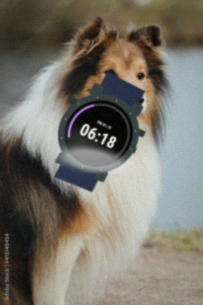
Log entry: 6,18
